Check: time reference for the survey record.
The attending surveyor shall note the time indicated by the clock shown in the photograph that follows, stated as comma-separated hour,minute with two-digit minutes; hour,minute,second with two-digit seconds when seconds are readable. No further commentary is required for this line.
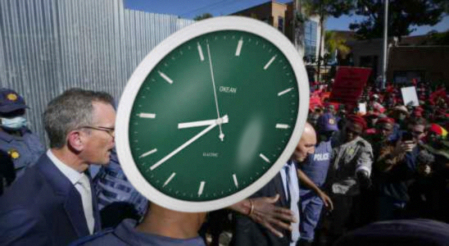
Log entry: 8,37,56
